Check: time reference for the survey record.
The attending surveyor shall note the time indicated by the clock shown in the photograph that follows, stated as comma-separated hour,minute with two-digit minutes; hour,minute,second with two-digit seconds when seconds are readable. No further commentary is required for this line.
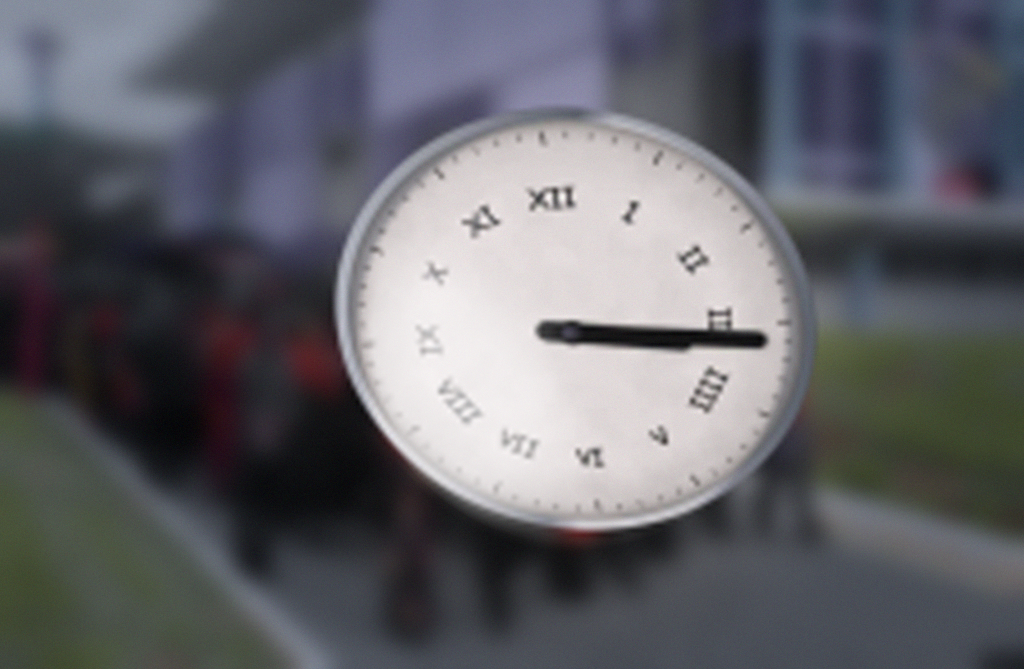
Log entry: 3,16
